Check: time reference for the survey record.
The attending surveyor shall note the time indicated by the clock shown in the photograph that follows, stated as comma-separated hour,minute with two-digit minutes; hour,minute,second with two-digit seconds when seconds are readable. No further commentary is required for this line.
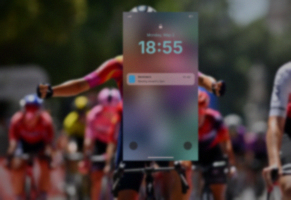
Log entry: 18,55
